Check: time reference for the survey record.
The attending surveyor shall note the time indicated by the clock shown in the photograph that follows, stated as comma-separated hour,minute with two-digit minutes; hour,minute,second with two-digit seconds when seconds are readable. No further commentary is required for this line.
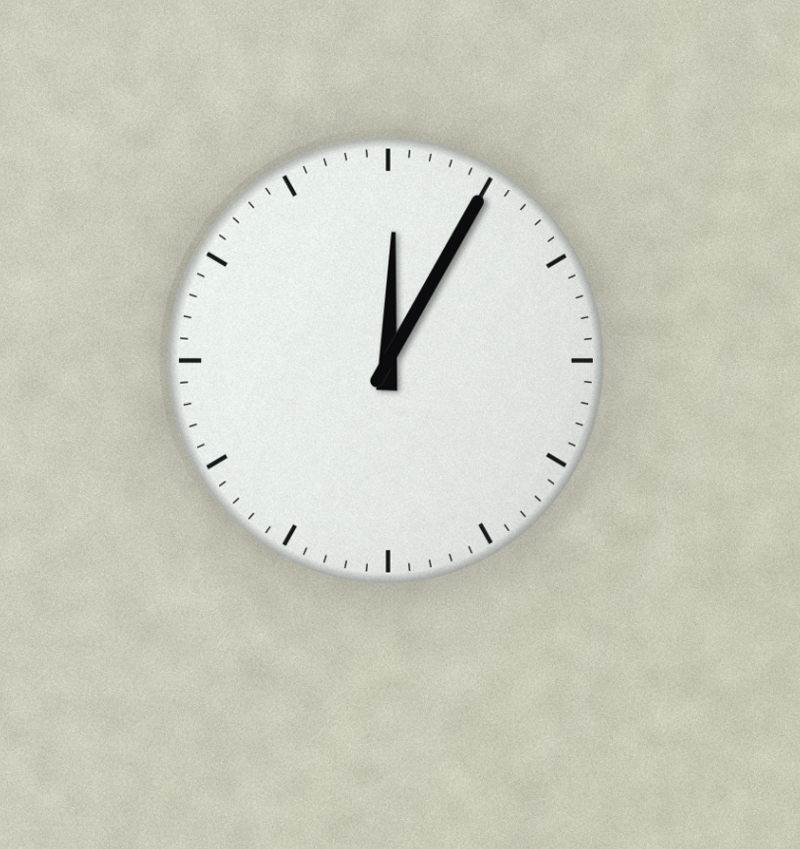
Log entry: 12,05
